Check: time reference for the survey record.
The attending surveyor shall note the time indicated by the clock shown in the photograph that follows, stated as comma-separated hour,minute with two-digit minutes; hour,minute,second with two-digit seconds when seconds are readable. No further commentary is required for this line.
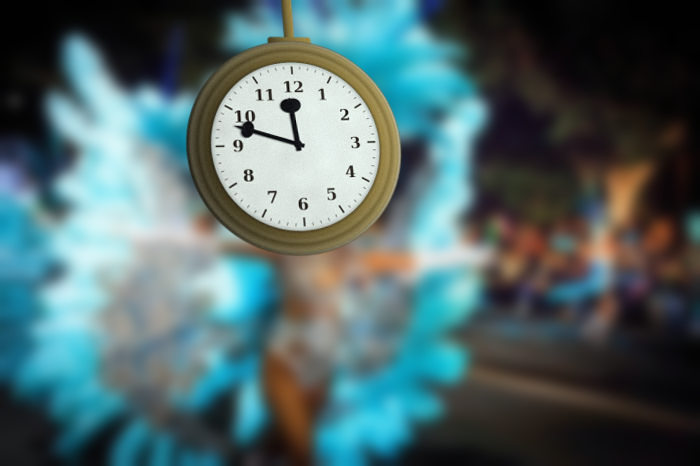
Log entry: 11,48
